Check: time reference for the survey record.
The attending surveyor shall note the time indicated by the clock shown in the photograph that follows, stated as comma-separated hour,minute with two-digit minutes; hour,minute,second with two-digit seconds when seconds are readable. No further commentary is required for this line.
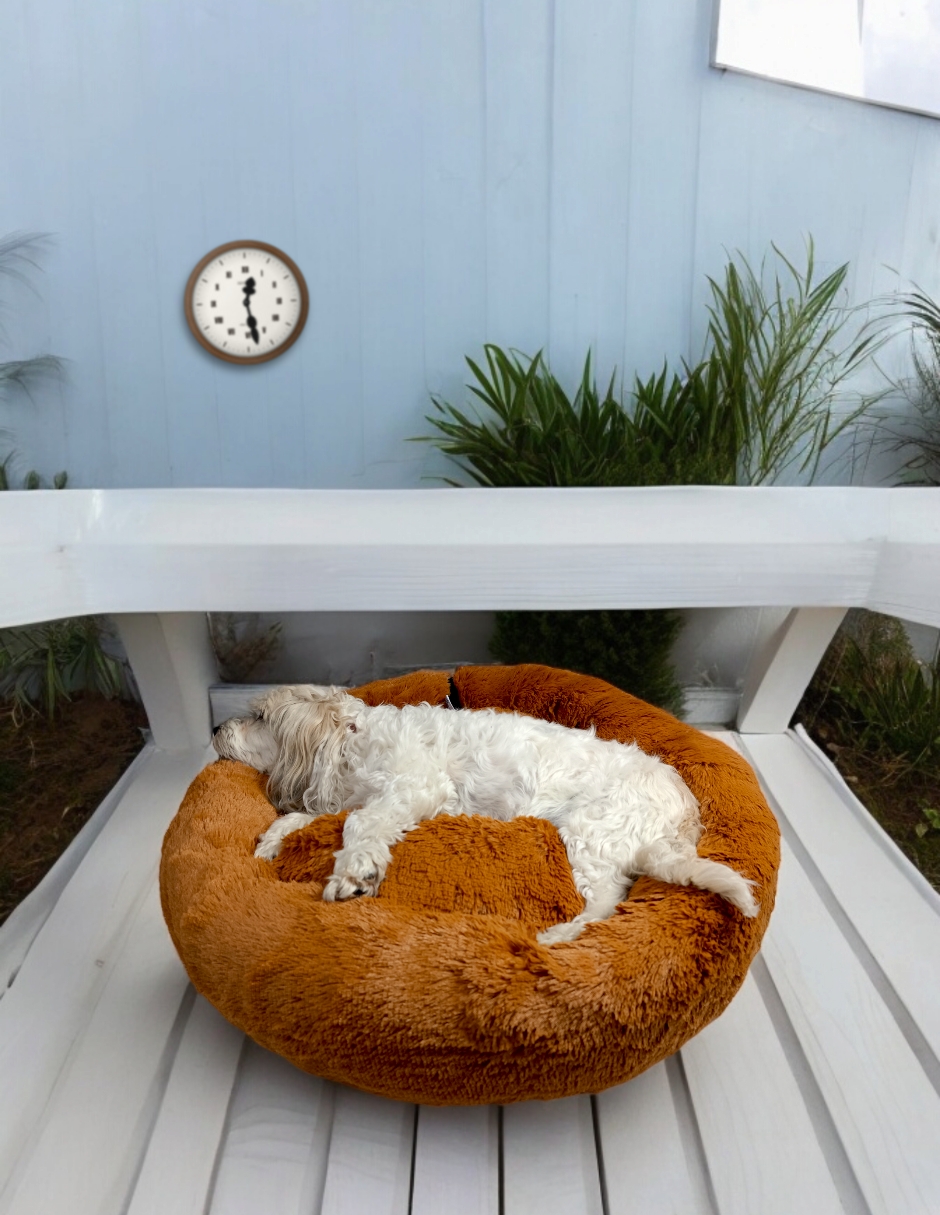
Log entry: 12,28
